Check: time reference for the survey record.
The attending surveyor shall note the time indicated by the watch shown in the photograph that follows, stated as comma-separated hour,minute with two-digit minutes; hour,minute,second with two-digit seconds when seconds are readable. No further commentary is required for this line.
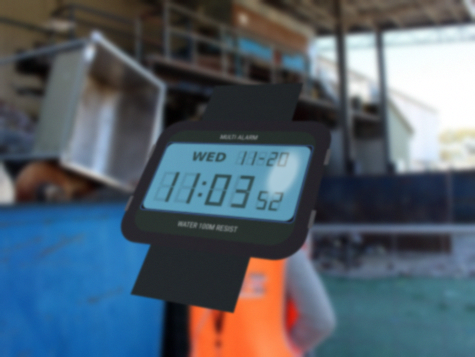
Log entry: 11,03,52
